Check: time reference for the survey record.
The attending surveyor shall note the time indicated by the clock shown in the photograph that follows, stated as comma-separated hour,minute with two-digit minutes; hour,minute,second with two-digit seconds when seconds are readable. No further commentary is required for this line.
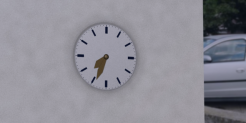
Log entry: 7,34
